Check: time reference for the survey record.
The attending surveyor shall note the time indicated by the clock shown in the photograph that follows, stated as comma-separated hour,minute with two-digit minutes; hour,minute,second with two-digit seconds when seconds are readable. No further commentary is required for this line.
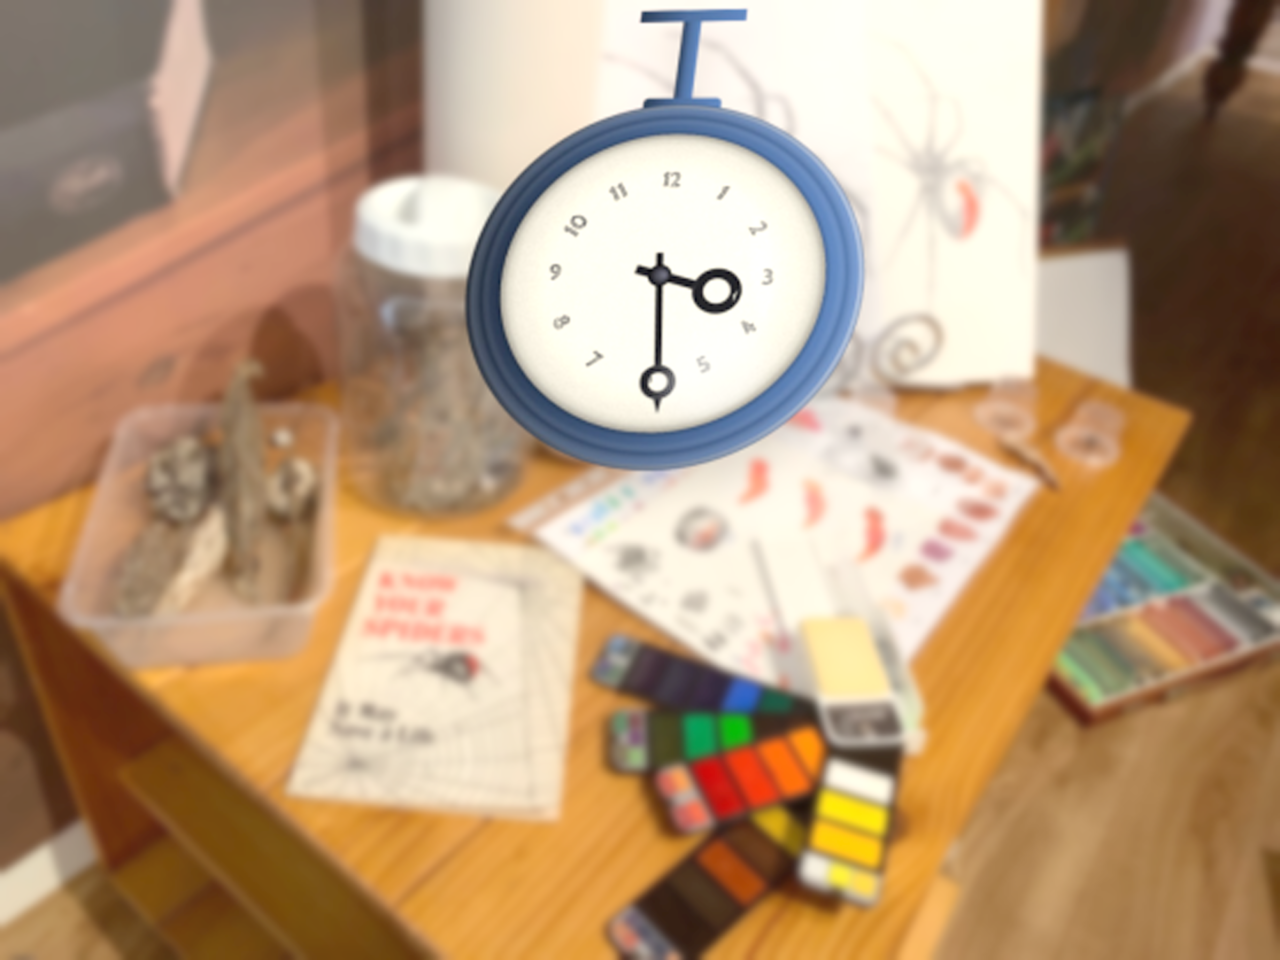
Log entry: 3,29
